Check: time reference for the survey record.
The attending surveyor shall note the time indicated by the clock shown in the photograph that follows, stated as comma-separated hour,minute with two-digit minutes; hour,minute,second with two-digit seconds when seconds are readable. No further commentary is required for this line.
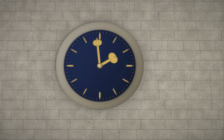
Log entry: 1,59
